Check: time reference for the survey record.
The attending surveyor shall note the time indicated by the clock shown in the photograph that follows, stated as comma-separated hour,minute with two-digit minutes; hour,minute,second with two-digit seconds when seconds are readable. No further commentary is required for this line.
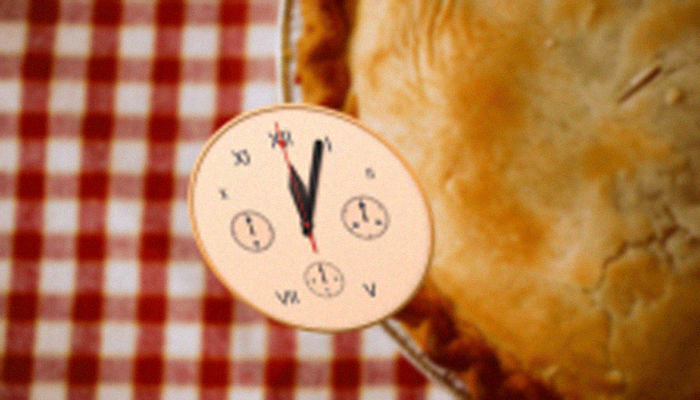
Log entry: 12,04
